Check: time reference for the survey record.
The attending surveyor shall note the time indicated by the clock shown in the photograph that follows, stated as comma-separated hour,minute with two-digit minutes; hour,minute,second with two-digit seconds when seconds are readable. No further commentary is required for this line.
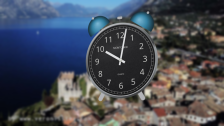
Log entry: 10,02
